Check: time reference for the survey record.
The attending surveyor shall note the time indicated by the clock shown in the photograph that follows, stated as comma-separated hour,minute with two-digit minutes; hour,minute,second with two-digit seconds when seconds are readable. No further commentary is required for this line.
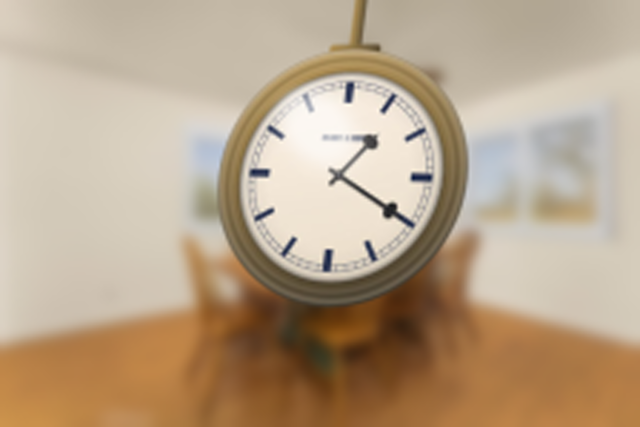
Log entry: 1,20
